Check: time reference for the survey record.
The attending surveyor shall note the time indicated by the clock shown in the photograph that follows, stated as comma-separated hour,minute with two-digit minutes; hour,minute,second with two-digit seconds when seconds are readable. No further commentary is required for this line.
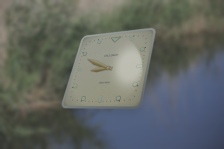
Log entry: 8,49
